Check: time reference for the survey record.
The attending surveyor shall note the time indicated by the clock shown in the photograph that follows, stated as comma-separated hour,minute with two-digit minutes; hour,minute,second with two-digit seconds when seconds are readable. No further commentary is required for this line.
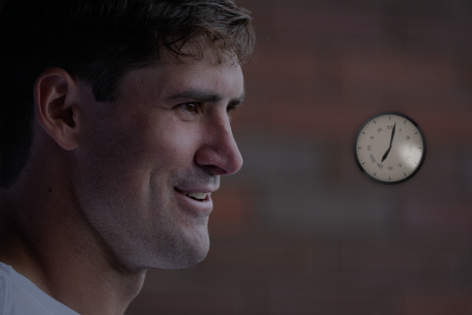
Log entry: 7,02
